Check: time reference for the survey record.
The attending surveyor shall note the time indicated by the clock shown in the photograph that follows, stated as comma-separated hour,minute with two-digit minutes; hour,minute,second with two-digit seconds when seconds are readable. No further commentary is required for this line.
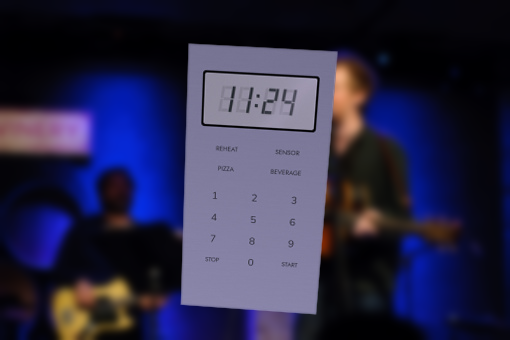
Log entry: 11,24
